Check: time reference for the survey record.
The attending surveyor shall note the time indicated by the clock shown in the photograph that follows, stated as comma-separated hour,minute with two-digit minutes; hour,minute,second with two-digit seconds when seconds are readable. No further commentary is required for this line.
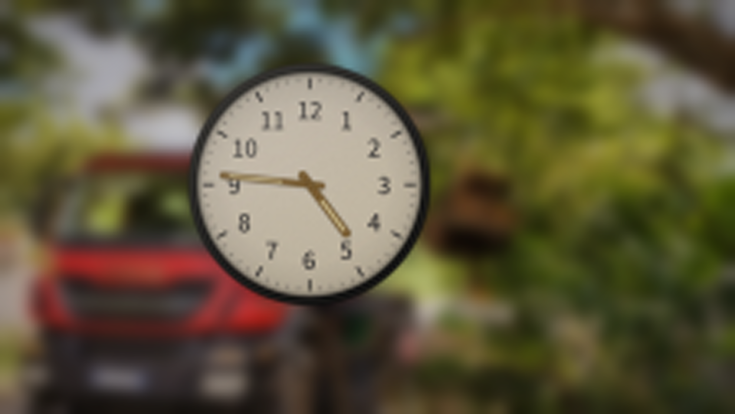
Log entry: 4,46
